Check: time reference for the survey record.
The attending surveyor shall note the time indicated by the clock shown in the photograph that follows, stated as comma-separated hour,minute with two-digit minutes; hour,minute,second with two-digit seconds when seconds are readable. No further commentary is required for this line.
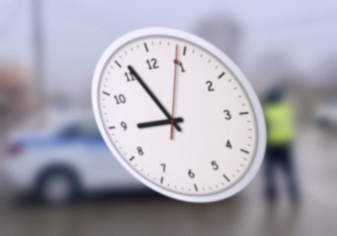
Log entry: 8,56,04
